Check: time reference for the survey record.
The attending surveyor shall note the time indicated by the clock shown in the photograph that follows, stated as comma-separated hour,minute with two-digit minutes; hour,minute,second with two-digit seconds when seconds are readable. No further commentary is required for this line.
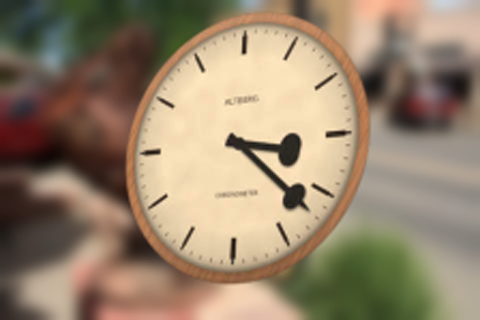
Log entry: 3,22
